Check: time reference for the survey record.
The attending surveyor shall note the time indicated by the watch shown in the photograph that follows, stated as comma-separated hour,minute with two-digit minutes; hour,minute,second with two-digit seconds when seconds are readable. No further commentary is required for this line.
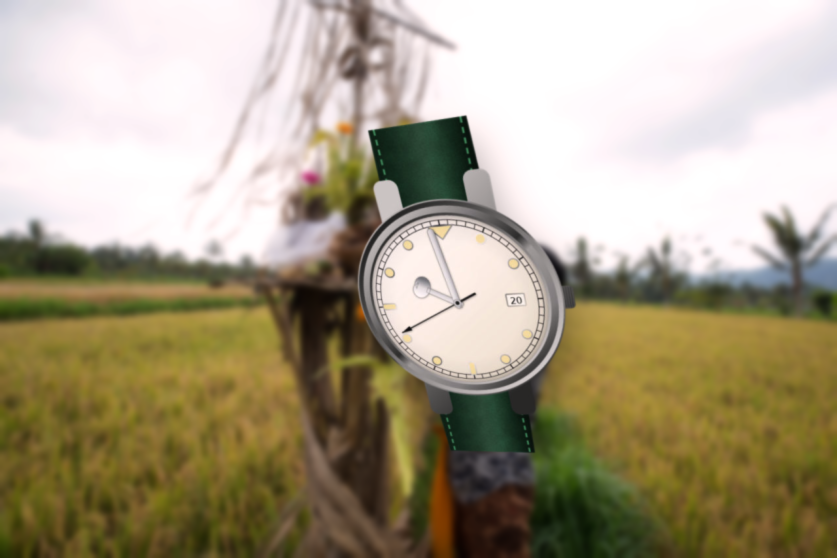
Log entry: 9,58,41
